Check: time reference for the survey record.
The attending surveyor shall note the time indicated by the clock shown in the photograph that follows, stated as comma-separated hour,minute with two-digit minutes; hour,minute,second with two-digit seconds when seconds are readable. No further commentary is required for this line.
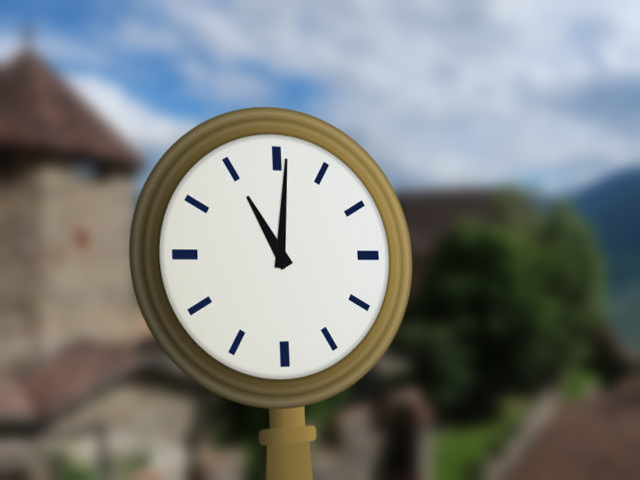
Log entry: 11,01
